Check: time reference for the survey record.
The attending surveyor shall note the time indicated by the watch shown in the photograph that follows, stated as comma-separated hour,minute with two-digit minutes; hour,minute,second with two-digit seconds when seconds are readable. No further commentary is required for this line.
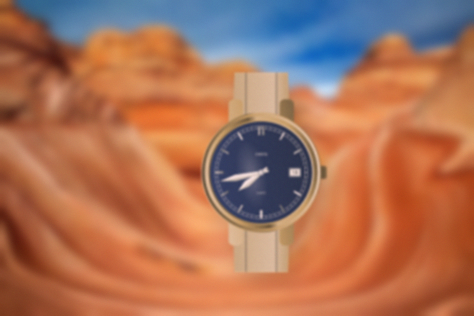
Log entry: 7,43
